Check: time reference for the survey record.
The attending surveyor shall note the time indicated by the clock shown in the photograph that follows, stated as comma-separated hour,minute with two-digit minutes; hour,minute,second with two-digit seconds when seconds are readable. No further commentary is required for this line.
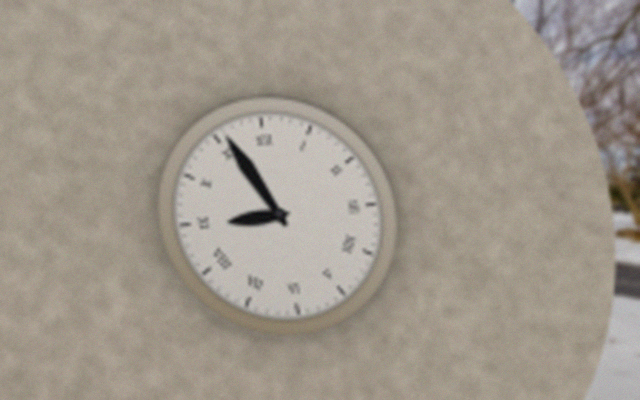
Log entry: 8,56
